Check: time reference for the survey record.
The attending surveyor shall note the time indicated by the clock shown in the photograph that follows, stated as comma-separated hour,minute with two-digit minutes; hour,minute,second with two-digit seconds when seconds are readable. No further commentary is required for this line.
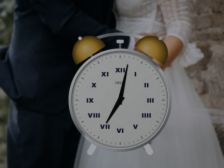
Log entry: 7,02
